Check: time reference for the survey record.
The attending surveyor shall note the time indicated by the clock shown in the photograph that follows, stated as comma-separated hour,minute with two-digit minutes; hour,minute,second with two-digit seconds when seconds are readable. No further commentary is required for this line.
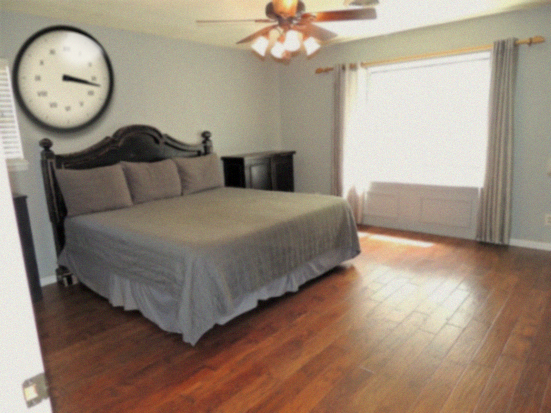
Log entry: 3,17
